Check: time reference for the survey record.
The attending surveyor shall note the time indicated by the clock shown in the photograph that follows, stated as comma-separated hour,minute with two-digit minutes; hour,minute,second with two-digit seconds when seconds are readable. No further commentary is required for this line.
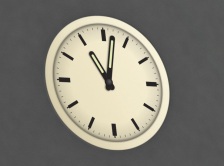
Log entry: 11,02
